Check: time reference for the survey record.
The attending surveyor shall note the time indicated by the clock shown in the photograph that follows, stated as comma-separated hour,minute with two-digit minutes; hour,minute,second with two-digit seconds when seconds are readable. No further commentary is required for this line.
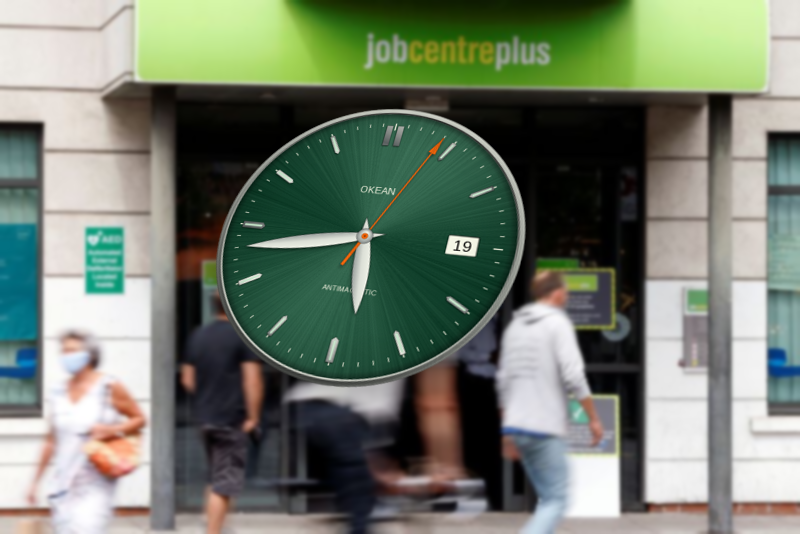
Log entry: 5,43,04
